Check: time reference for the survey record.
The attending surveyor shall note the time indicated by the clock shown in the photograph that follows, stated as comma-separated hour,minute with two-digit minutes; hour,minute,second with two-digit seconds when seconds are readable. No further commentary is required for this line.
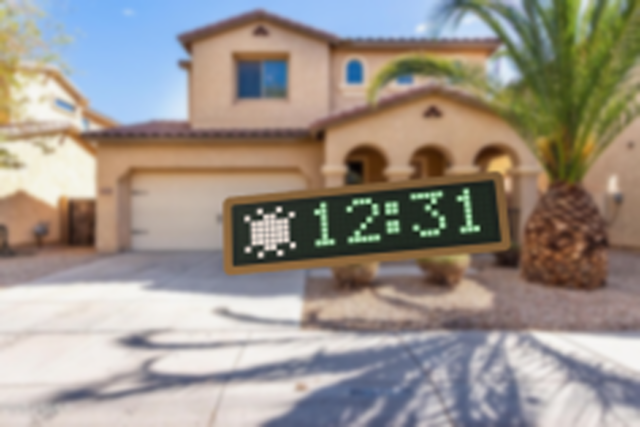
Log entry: 12,31
